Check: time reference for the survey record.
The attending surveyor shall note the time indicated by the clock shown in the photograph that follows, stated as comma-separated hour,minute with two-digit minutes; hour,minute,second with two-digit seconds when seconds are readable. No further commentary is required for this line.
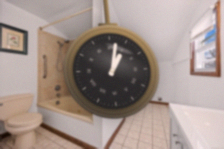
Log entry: 1,02
